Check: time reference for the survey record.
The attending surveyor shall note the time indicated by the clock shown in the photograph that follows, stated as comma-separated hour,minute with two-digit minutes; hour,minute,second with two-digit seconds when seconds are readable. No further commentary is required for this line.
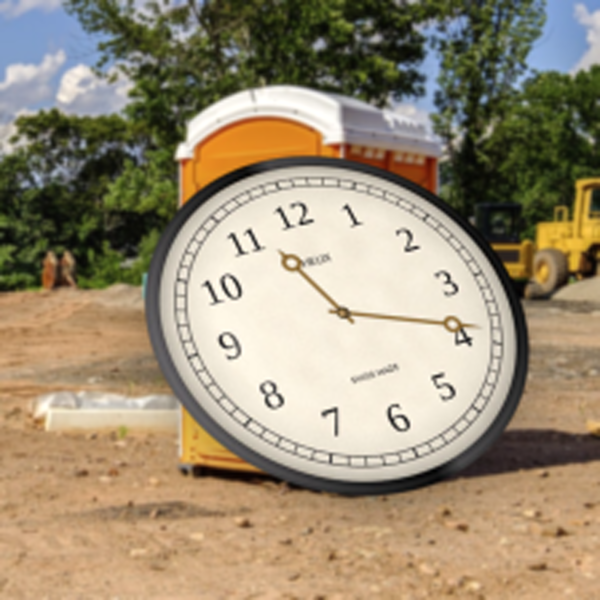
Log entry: 11,19
